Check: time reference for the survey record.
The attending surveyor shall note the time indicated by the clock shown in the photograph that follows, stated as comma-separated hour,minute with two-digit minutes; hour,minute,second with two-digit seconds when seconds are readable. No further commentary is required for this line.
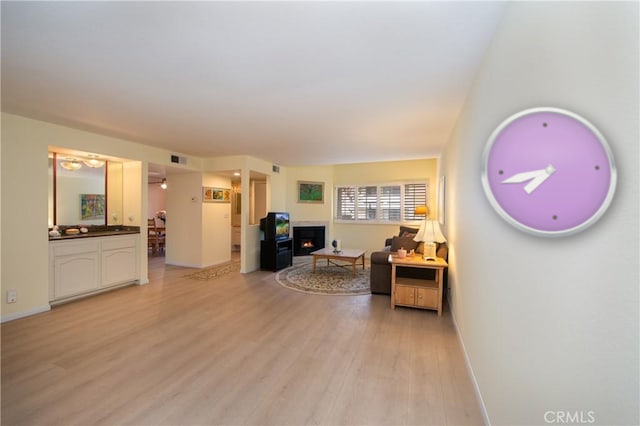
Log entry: 7,43
